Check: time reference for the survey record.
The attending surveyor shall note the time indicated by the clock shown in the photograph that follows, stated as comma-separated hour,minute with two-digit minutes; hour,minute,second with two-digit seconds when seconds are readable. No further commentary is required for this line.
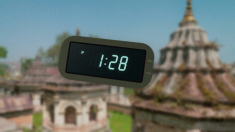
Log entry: 1,28
